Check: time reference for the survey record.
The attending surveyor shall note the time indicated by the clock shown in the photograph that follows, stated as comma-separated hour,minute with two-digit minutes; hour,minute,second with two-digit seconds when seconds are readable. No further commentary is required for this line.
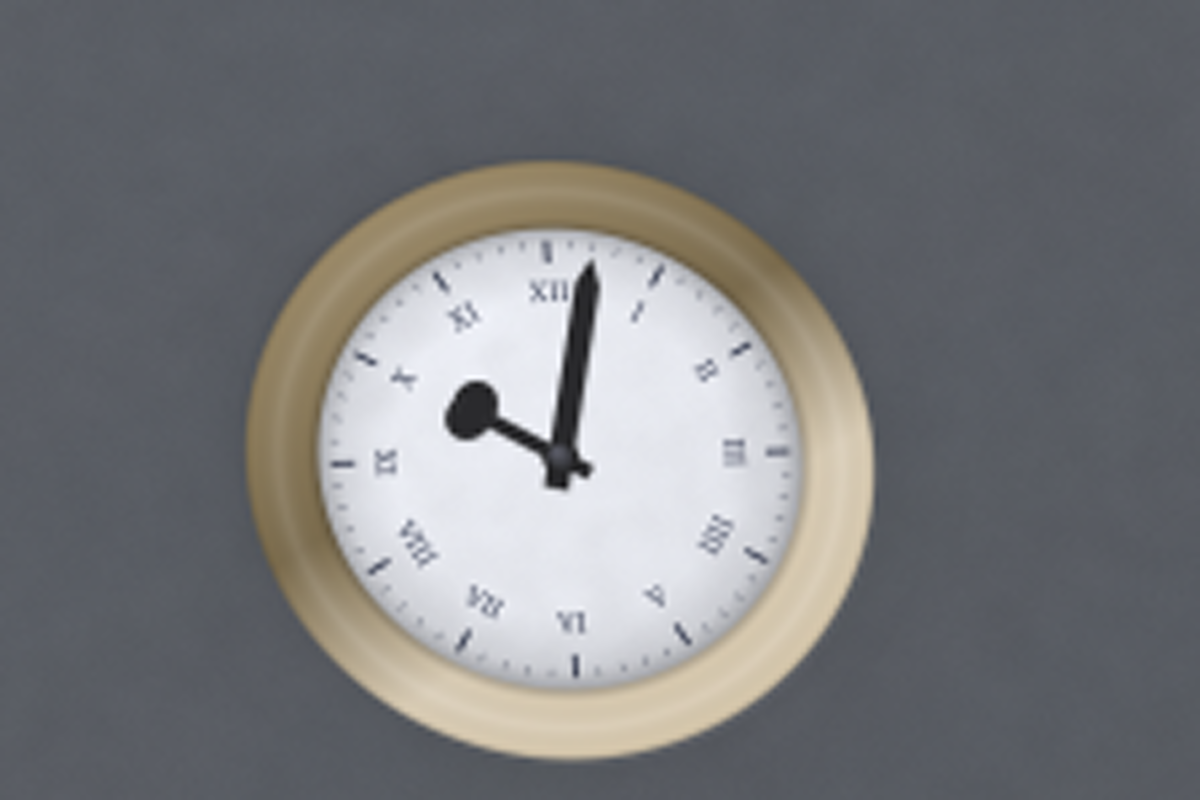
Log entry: 10,02
